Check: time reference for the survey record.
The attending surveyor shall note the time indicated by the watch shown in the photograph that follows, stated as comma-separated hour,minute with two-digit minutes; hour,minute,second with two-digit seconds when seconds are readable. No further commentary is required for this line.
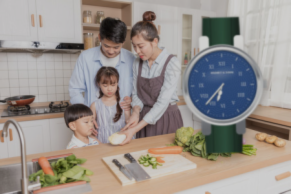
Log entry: 6,37
